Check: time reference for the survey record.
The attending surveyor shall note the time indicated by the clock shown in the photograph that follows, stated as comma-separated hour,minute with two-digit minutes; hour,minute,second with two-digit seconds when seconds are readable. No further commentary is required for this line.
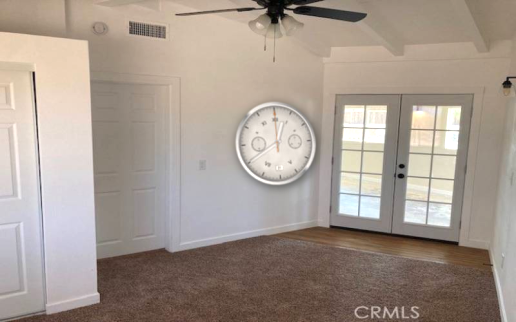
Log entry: 12,40
